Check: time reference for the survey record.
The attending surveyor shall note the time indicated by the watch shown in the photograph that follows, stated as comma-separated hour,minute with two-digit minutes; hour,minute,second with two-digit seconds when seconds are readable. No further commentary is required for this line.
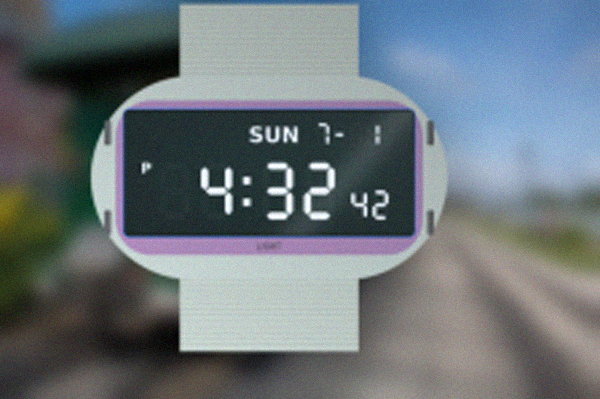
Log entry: 4,32,42
